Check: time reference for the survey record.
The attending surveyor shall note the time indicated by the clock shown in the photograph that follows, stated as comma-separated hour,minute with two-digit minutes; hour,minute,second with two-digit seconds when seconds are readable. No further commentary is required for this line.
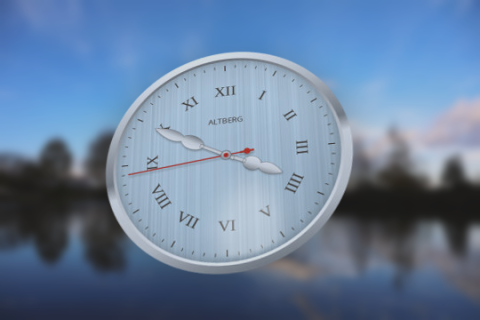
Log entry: 3,49,44
